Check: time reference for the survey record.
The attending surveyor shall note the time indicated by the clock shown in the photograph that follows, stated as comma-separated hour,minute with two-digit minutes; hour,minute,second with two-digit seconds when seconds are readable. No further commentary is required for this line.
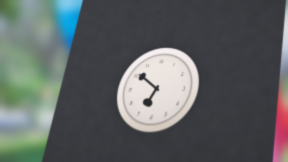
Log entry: 6,51
